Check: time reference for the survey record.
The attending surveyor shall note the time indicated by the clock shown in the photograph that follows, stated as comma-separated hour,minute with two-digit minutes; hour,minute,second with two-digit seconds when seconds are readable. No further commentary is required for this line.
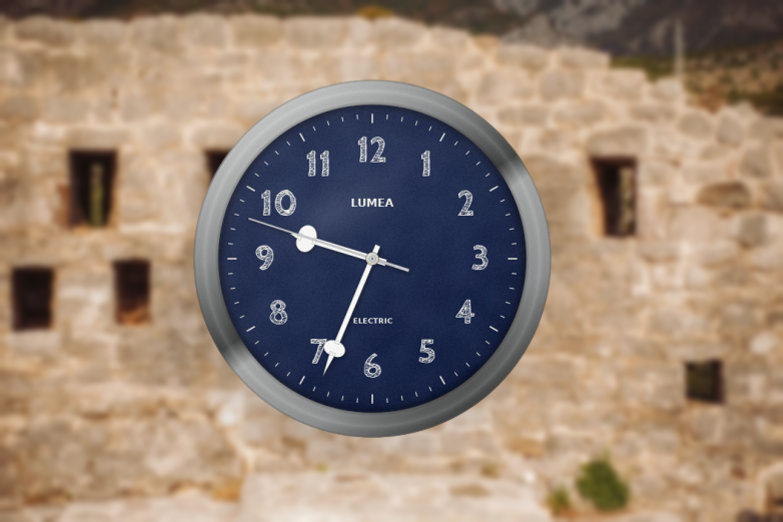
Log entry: 9,33,48
